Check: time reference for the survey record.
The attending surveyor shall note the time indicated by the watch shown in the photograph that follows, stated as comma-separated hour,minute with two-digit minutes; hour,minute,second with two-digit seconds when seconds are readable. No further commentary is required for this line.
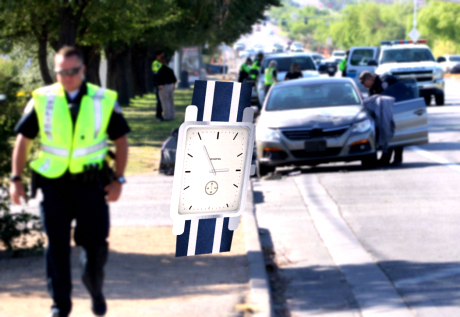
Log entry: 2,55
